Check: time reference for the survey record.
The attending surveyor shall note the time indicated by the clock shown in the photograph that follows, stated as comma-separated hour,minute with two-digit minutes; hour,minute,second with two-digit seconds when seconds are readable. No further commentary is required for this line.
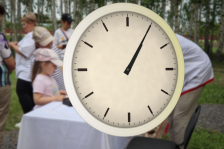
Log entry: 1,05
